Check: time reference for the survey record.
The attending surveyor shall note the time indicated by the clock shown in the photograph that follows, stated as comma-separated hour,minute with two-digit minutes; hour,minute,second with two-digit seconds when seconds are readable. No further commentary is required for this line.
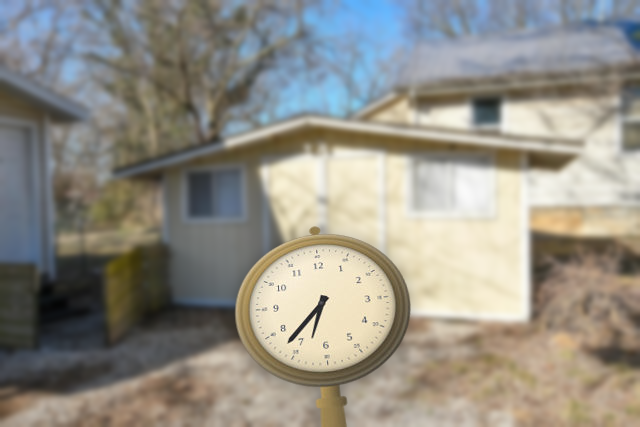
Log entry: 6,37
